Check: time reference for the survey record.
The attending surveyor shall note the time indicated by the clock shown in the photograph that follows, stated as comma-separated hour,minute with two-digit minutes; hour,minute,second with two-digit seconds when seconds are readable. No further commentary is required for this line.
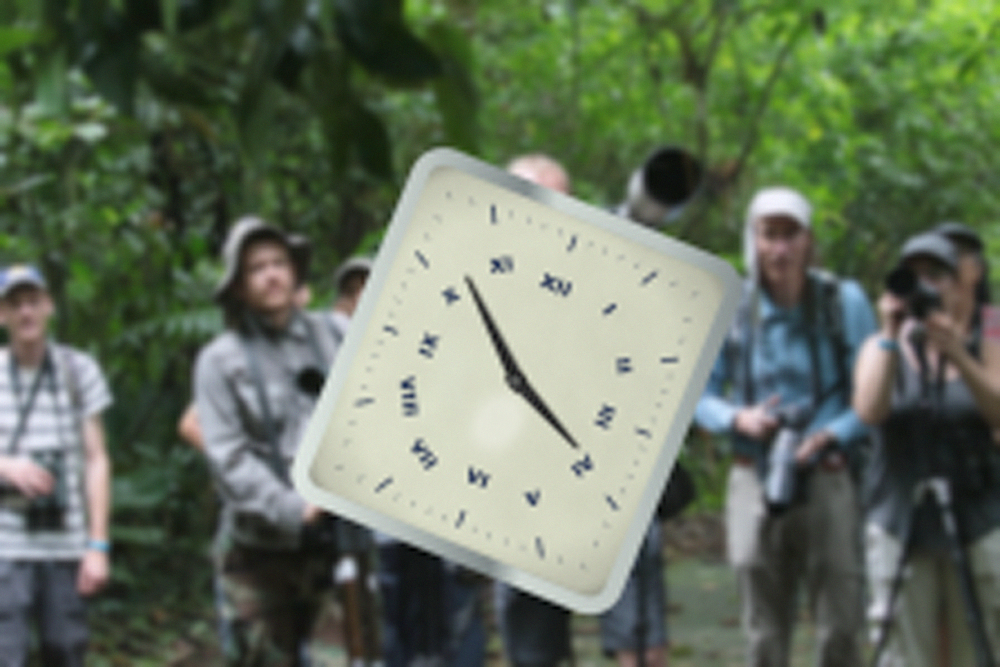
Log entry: 3,52
